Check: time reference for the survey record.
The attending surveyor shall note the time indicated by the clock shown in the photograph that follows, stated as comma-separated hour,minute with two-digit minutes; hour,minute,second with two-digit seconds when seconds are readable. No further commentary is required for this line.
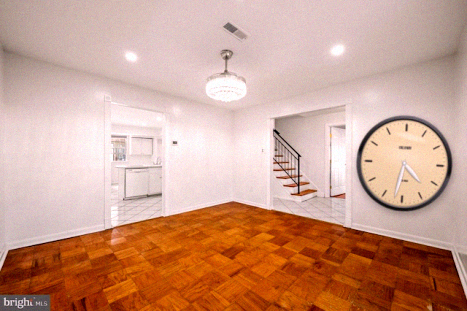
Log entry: 4,32
